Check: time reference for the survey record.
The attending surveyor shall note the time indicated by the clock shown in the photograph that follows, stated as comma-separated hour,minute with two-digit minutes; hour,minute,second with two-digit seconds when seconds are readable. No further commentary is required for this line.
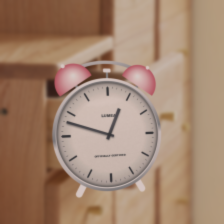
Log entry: 12,48
